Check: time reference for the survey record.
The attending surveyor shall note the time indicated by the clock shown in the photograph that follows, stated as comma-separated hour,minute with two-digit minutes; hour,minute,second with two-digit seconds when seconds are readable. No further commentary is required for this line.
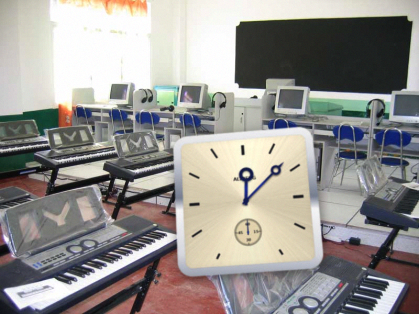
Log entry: 12,08
